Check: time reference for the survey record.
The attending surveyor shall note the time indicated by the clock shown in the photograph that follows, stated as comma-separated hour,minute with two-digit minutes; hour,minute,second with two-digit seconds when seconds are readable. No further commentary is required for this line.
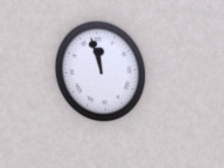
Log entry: 11,58
